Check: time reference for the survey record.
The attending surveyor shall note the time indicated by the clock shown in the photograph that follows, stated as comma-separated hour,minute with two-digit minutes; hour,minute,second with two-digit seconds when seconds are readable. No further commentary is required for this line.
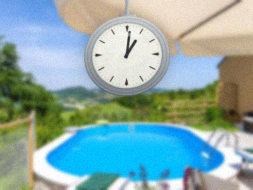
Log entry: 1,01
